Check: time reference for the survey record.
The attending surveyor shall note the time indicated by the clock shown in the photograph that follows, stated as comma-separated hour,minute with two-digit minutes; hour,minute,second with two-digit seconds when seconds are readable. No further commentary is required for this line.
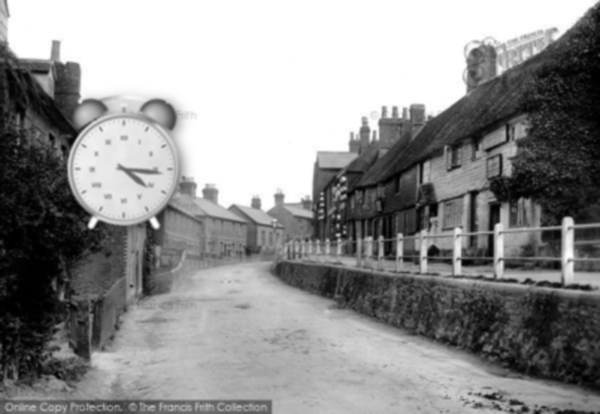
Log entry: 4,16
